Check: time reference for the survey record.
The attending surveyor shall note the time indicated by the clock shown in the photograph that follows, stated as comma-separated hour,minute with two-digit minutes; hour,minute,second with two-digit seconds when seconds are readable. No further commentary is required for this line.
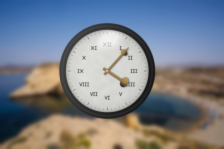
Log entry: 4,07
